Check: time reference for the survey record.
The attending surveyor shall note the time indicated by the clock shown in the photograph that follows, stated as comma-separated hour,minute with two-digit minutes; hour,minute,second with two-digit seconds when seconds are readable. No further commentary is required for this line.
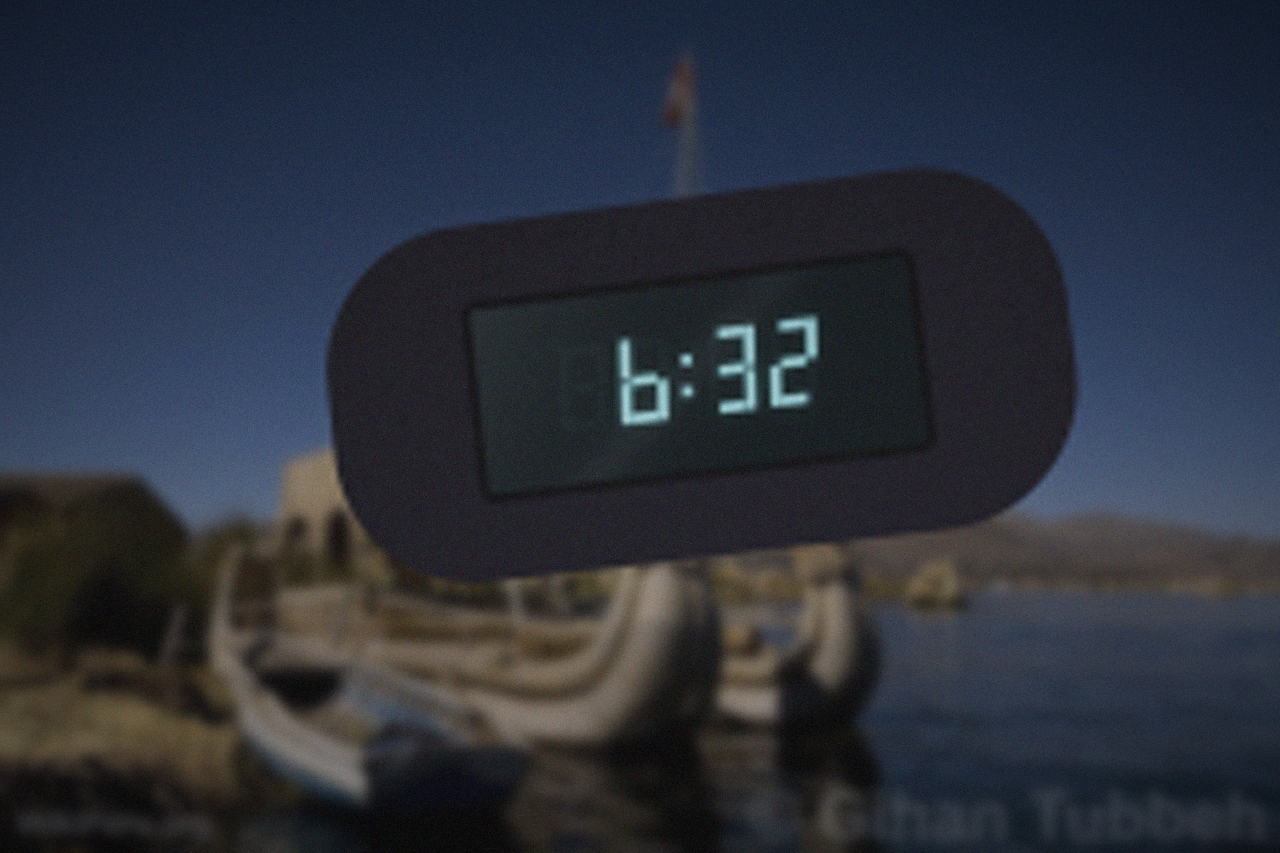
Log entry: 6,32
